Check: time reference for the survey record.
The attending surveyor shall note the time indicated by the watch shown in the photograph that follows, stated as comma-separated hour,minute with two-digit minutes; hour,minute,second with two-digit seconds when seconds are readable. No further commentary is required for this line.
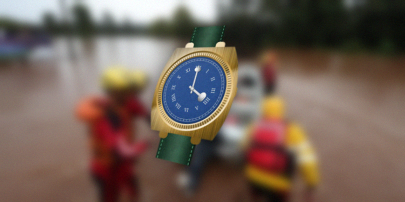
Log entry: 4,00
